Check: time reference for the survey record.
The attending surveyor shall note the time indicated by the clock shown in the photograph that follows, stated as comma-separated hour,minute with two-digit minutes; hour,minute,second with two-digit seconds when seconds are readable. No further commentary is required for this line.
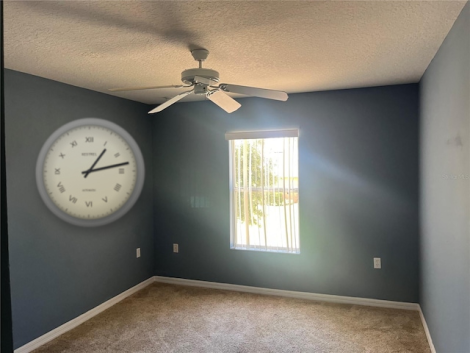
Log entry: 1,13
